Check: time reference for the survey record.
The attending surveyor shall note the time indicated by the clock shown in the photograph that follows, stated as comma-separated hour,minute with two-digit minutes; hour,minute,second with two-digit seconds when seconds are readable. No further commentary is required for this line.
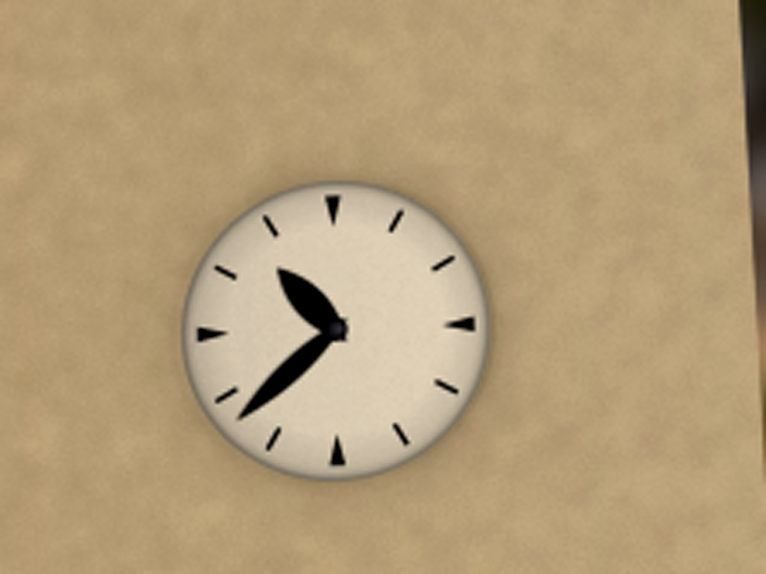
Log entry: 10,38
